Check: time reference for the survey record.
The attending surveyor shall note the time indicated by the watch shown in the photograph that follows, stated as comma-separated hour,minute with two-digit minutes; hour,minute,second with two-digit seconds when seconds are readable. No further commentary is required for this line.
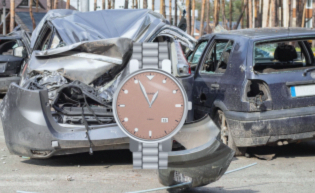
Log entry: 12,56
